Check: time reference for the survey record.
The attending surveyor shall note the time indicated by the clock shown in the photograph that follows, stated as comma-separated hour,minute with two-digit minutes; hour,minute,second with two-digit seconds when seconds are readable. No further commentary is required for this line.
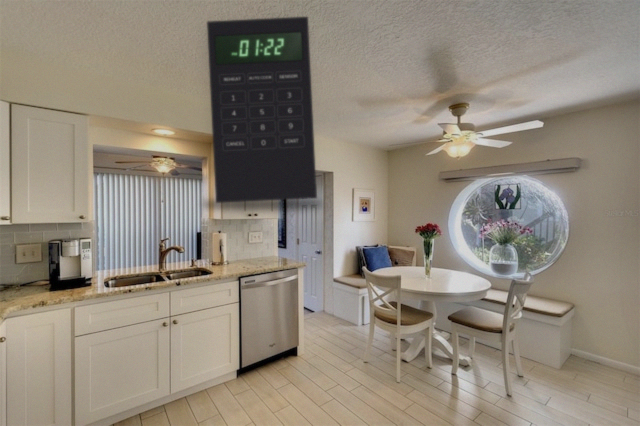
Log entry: 1,22
